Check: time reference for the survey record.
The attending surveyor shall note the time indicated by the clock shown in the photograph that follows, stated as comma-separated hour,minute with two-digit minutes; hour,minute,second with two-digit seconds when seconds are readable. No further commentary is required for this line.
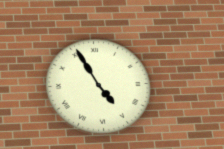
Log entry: 4,56
